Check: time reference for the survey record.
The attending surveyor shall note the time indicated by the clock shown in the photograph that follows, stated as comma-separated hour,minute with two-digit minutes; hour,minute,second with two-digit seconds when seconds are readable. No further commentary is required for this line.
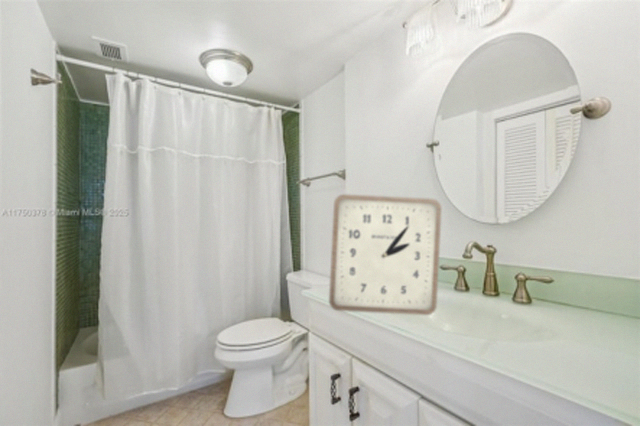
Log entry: 2,06
